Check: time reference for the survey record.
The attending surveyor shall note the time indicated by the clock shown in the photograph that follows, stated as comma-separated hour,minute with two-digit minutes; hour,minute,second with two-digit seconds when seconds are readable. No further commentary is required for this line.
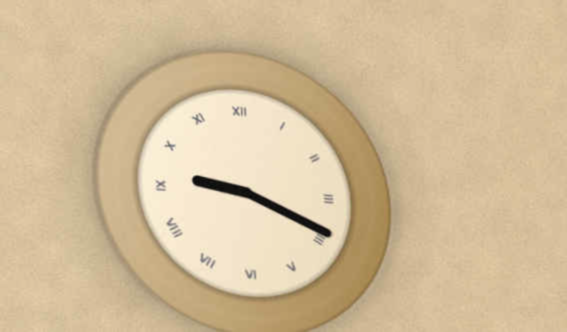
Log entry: 9,19
